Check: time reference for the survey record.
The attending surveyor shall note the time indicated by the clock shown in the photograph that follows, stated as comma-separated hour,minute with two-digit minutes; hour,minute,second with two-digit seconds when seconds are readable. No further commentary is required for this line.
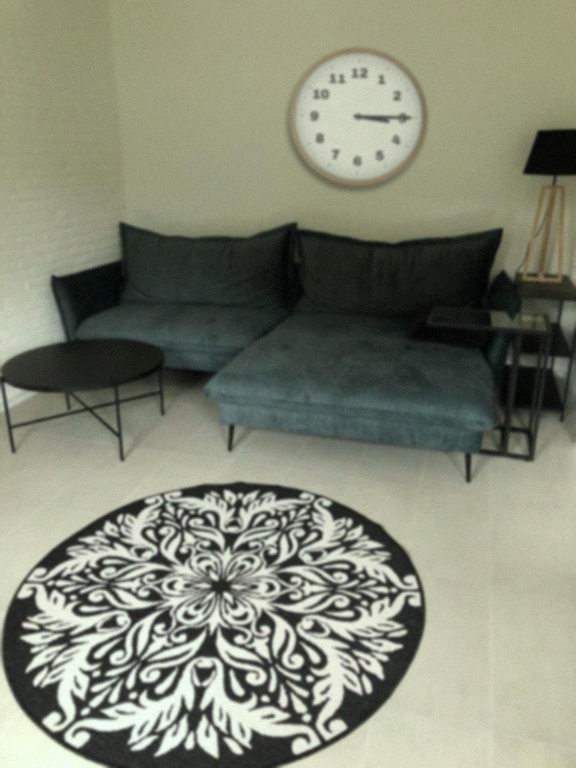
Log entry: 3,15
